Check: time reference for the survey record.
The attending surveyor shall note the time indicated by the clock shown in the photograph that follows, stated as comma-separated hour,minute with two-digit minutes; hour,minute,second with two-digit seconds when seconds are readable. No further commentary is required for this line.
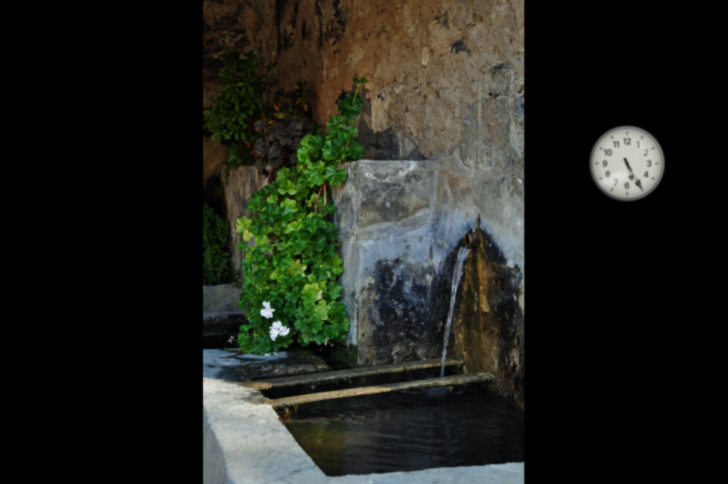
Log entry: 5,25
